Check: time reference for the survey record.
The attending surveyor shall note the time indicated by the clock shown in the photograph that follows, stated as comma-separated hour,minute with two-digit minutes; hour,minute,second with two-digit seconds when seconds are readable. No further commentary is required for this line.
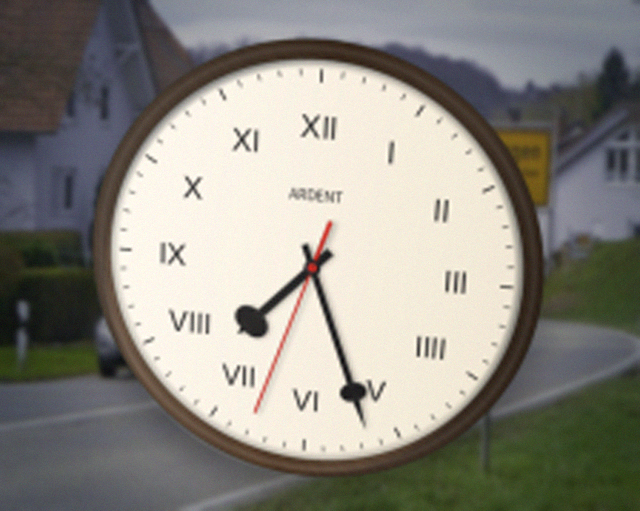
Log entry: 7,26,33
